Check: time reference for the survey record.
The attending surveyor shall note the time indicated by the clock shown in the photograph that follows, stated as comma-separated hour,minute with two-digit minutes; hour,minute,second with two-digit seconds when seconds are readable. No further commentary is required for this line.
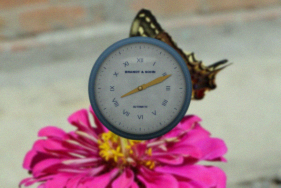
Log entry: 8,11
